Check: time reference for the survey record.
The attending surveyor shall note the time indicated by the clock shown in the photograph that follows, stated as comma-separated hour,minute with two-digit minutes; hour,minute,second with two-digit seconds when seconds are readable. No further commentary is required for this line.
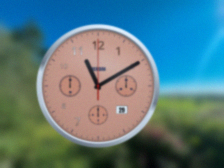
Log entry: 11,10
